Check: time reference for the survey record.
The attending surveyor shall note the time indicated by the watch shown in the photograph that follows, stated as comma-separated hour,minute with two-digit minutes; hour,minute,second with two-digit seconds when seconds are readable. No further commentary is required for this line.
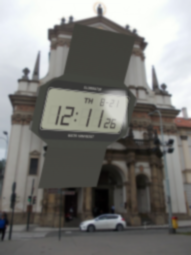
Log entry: 12,11
